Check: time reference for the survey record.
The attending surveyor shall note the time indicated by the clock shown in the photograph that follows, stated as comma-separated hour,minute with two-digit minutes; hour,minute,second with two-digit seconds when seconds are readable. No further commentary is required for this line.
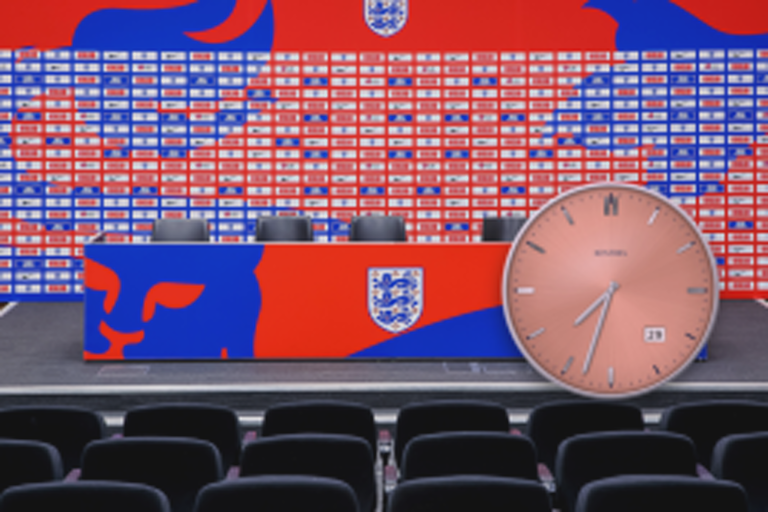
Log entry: 7,33
